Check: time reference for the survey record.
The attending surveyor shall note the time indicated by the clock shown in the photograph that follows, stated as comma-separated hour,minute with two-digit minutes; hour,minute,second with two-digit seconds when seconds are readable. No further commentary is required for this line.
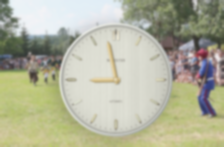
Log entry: 8,58
